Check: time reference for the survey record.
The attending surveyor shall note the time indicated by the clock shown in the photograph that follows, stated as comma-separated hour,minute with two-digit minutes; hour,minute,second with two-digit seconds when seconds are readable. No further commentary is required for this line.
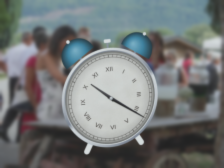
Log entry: 10,21
